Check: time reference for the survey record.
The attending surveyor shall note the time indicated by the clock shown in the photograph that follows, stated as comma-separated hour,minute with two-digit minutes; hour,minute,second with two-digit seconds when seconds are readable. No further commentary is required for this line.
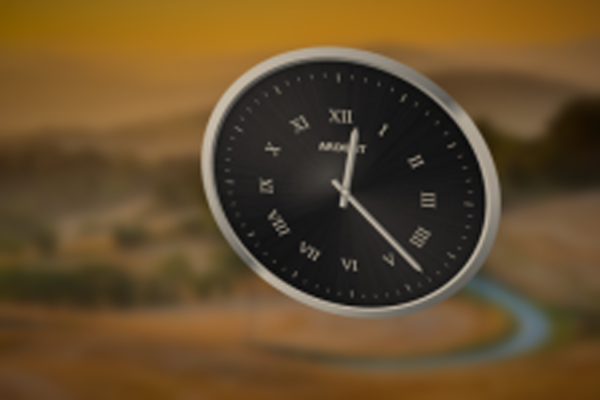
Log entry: 12,23
